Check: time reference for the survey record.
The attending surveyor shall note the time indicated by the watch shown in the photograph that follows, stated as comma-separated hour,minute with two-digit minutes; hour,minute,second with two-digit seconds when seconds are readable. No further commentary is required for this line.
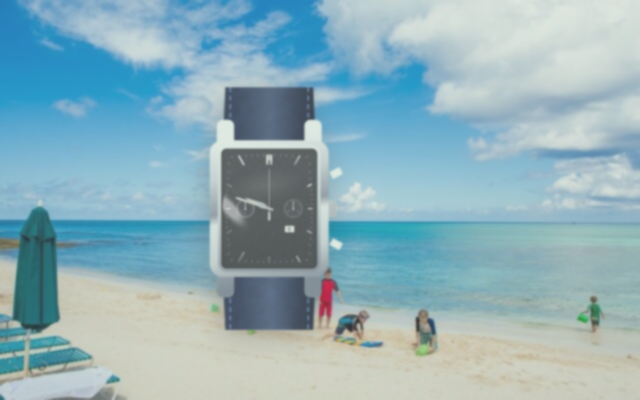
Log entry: 9,48
